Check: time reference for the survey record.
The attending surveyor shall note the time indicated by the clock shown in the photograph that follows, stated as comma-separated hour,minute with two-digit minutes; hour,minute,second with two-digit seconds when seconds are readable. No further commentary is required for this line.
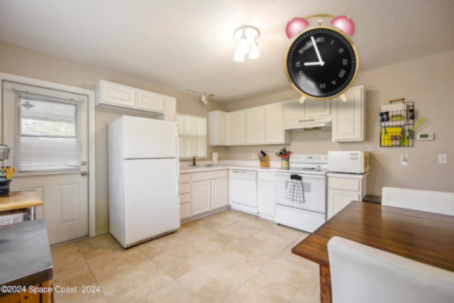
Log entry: 8,57
